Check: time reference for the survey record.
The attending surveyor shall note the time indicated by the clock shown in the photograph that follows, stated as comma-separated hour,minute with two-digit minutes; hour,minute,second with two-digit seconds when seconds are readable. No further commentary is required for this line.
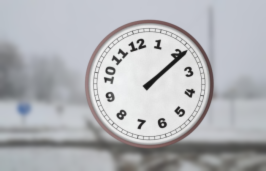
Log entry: 2,11
